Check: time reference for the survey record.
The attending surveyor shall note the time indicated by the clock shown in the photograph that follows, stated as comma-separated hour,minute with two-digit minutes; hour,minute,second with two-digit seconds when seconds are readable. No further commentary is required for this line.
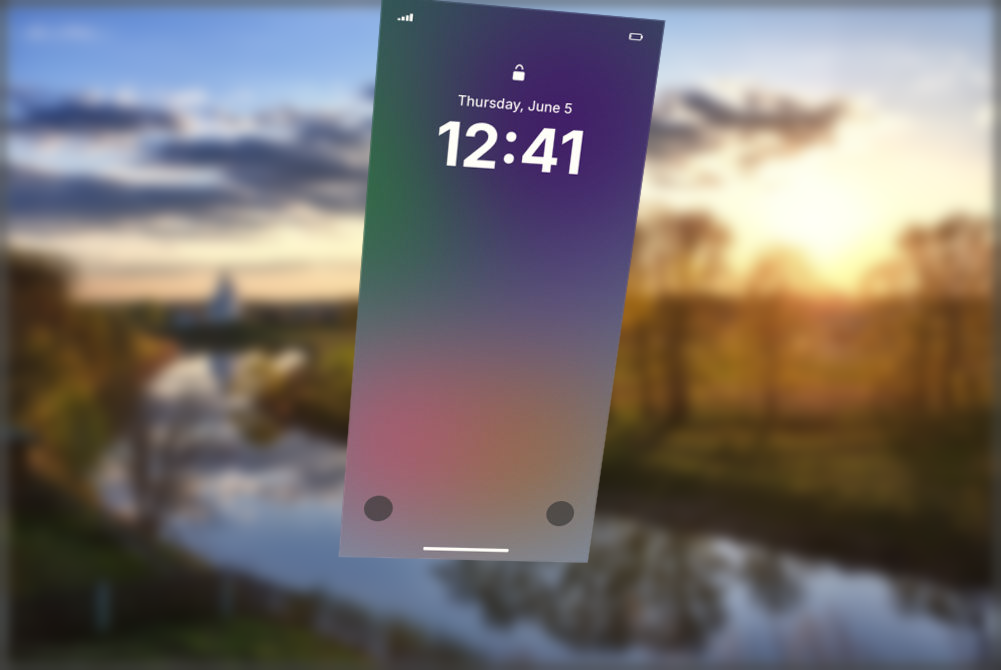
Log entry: 12,41
